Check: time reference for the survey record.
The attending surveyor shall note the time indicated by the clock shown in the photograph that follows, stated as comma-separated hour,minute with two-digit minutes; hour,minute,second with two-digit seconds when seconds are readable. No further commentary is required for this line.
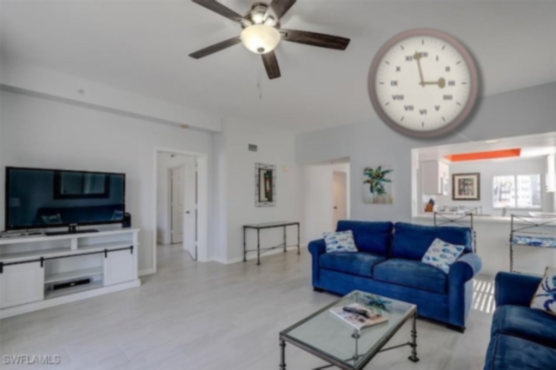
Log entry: 2,58
